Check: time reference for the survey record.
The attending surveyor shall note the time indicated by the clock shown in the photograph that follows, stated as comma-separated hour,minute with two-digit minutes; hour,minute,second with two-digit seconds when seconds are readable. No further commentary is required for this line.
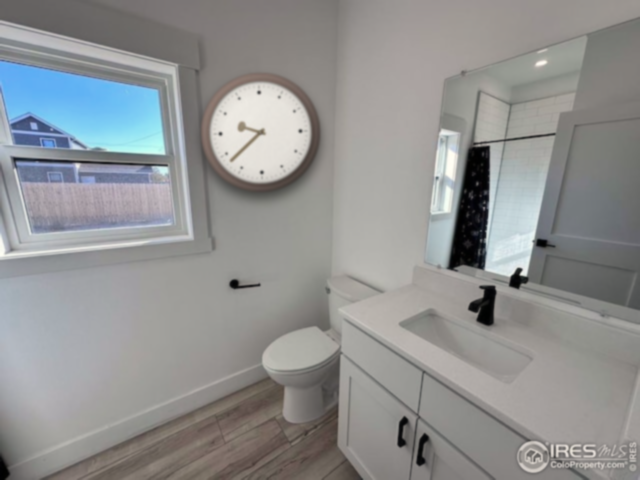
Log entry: 9,38
